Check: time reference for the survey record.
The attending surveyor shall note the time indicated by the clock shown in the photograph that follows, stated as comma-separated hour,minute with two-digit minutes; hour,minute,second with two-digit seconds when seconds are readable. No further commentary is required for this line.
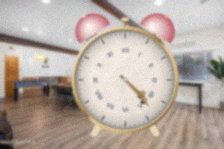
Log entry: 4,23
